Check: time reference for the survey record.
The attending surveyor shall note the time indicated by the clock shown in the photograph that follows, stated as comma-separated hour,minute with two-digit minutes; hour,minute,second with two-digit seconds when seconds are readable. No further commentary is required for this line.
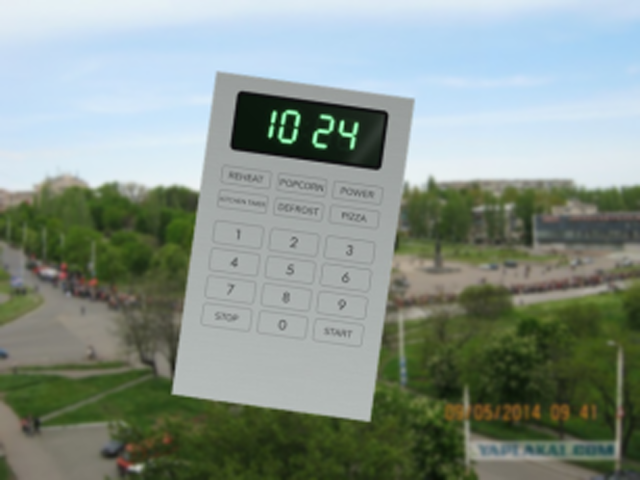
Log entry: 10,24
